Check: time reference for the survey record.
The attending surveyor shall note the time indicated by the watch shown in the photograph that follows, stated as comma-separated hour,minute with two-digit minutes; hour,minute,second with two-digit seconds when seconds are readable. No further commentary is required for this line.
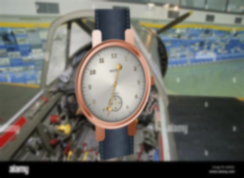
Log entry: 12,33
